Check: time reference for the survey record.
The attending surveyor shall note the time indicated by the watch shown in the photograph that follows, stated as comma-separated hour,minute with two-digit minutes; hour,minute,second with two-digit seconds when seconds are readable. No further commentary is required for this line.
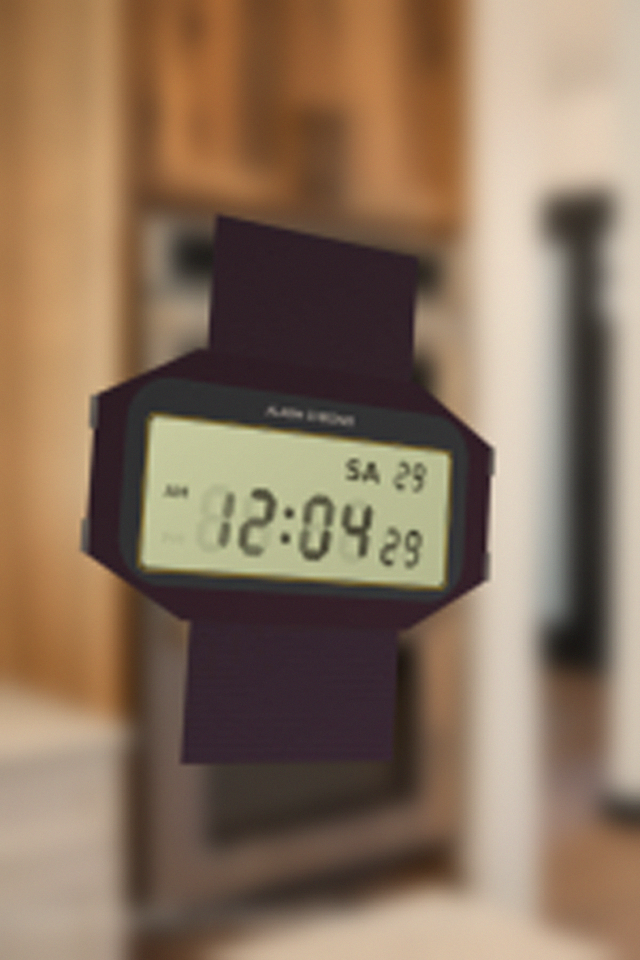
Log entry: 12,04,29
